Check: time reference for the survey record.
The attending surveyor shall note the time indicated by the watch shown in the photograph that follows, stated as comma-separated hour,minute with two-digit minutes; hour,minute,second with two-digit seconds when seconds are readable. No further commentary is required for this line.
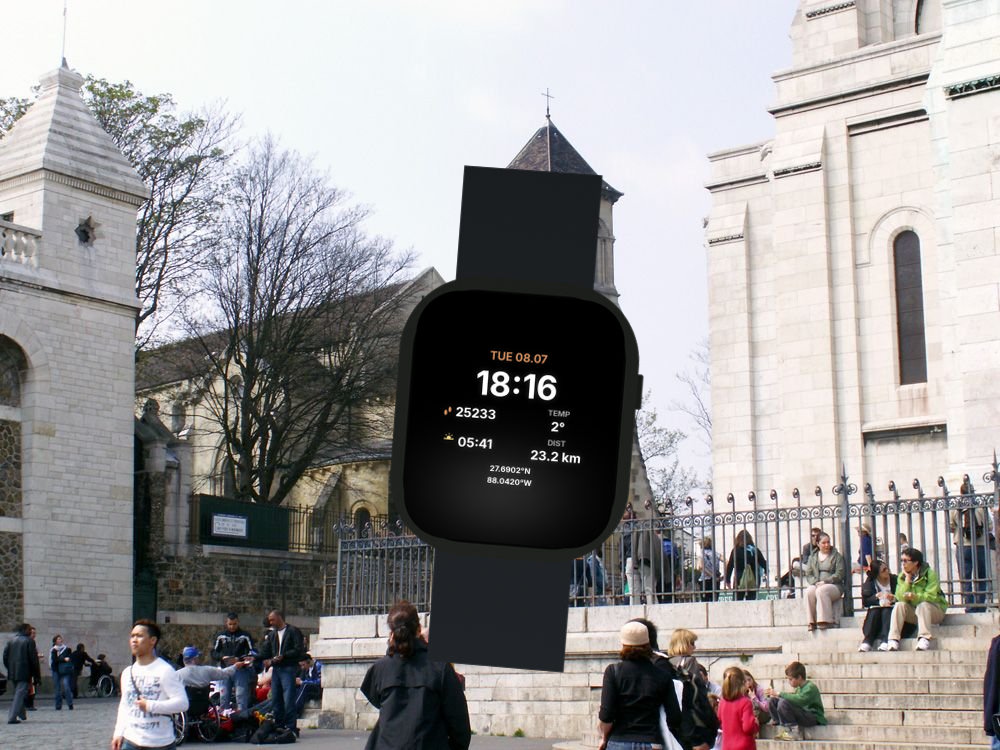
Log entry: 18,16
